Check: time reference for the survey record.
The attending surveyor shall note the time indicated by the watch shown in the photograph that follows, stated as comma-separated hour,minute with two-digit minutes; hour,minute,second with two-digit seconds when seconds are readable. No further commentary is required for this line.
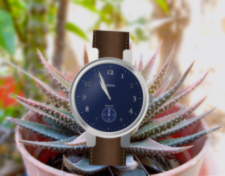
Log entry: 10,56
